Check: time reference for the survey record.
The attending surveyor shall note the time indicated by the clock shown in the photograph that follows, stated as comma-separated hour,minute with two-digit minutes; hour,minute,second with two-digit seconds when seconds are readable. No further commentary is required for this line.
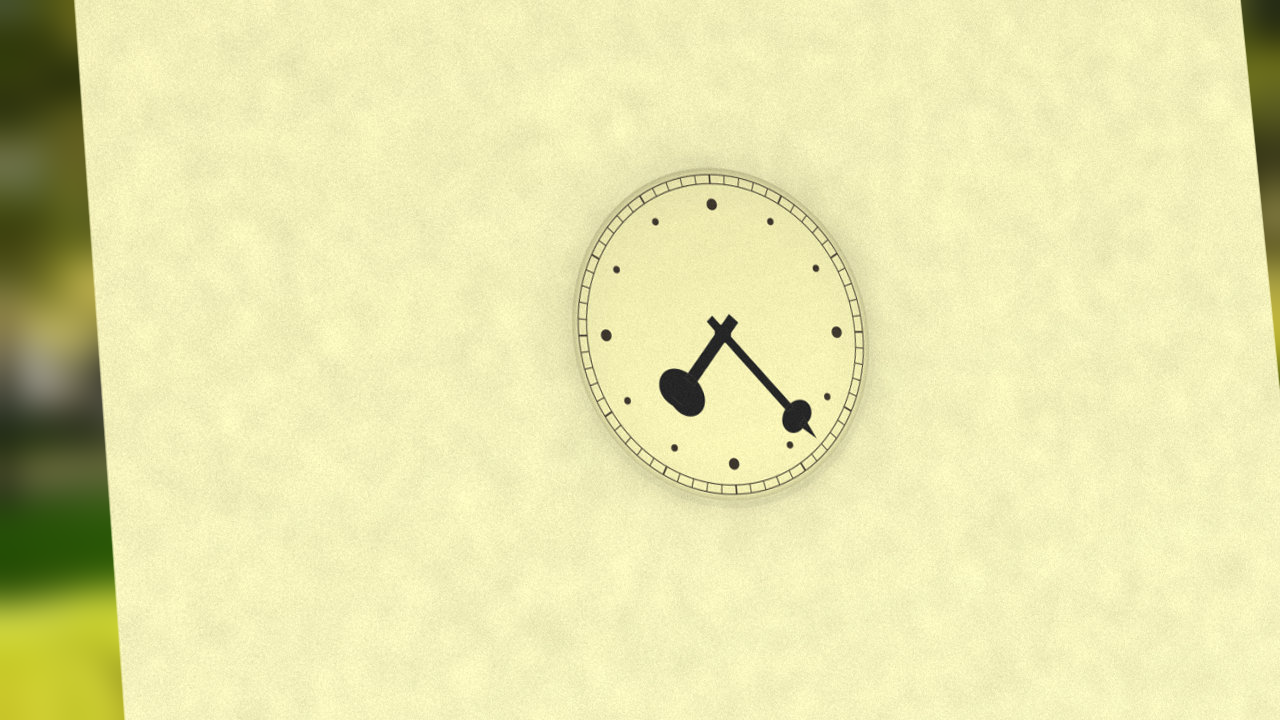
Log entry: 7,23
